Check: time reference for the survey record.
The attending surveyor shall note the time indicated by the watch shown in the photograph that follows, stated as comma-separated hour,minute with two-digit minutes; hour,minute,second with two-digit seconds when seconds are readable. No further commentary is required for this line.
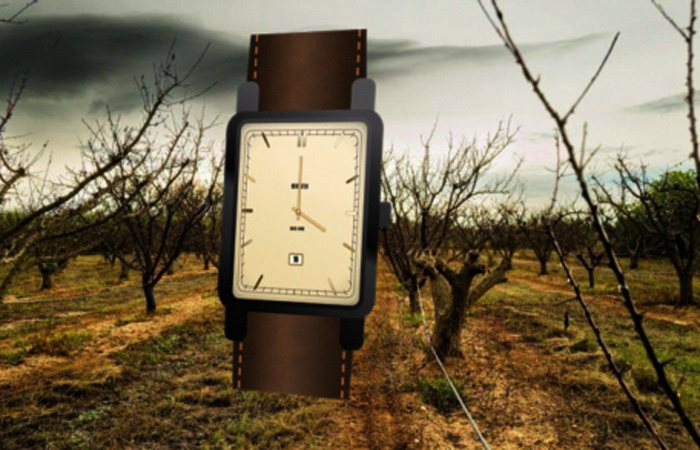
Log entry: 4,00
